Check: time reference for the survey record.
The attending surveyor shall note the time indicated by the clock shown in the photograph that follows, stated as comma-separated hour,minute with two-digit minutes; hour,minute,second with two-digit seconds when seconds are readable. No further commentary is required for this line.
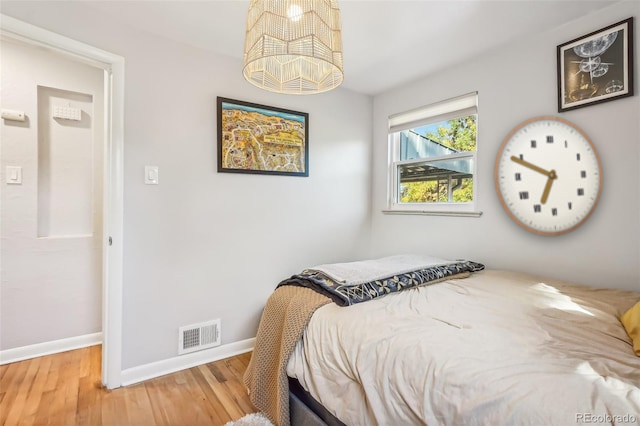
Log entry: 6,49
